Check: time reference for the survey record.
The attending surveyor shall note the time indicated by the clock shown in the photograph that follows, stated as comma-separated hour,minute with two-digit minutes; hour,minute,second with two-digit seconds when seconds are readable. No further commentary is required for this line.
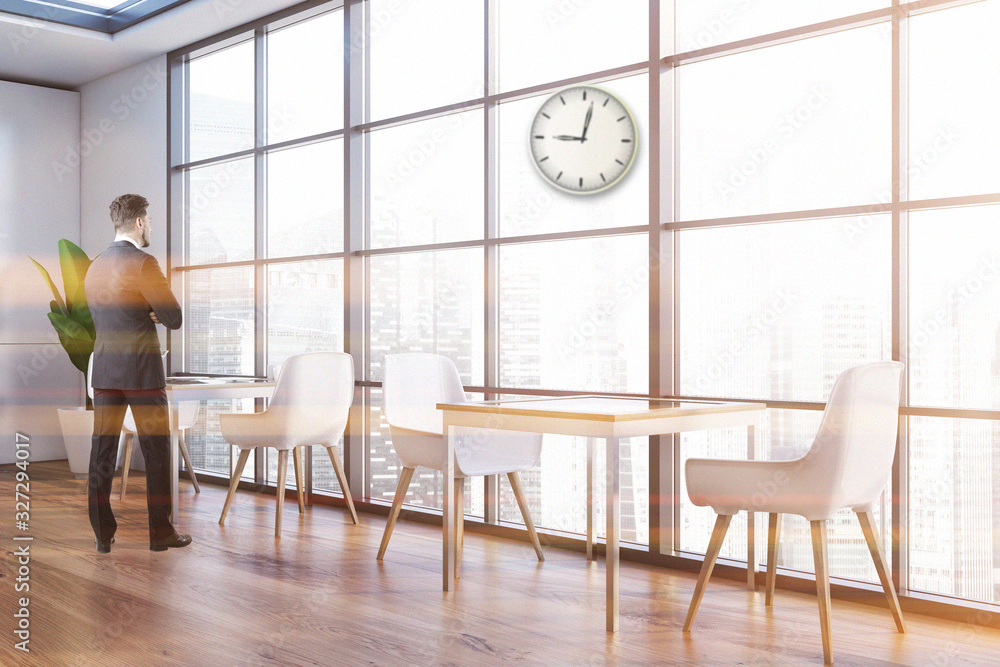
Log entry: 9,02
